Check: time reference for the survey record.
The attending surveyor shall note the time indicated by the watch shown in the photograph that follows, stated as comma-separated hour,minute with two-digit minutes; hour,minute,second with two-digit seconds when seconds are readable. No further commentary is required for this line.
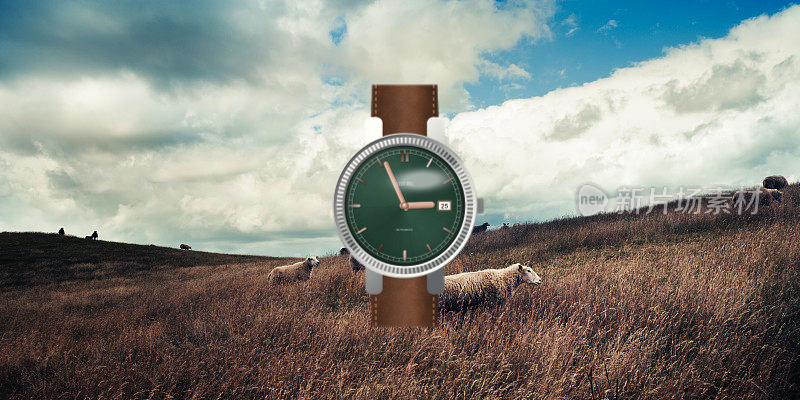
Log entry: 2,56
